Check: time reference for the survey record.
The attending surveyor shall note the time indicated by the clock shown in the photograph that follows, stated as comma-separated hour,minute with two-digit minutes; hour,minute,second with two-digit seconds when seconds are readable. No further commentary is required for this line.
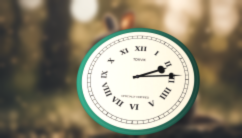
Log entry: 2,14
